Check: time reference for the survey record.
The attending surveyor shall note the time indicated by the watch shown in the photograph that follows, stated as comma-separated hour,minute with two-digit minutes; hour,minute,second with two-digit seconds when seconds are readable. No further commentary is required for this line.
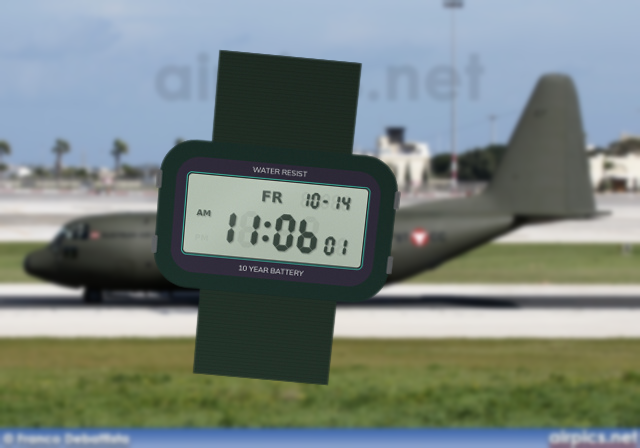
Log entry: 11,06,01
